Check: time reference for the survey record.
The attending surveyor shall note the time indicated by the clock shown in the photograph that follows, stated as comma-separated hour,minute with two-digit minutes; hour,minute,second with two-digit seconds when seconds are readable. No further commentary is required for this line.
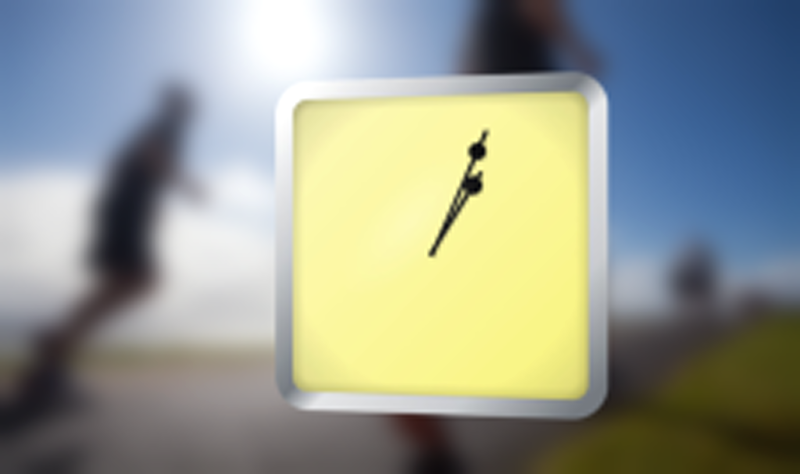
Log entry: 1,04
